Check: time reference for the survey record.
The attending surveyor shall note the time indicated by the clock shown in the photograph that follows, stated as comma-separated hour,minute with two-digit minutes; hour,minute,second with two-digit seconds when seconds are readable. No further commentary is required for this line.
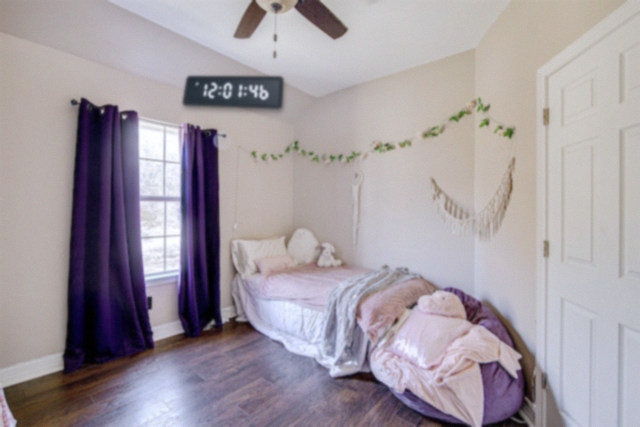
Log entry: 12,01,46
